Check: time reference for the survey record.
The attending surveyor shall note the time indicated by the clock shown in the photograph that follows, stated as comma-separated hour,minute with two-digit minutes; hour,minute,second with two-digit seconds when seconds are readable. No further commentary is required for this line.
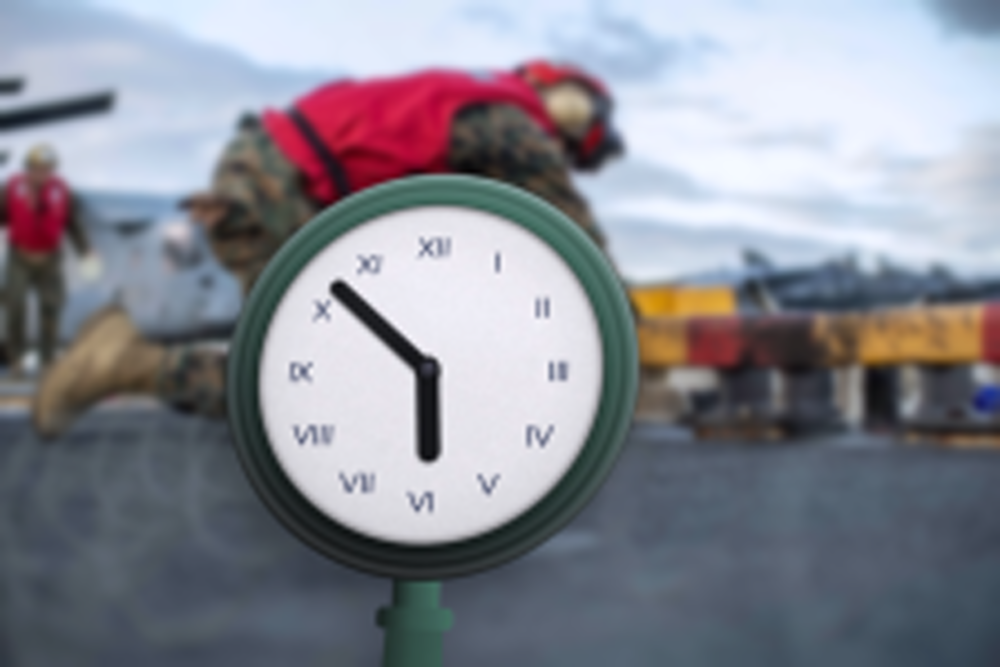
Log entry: 5,52
